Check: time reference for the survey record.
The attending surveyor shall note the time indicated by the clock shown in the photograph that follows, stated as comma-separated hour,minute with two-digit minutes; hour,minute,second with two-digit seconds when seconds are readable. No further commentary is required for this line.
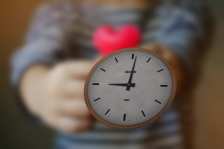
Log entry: 9,01
